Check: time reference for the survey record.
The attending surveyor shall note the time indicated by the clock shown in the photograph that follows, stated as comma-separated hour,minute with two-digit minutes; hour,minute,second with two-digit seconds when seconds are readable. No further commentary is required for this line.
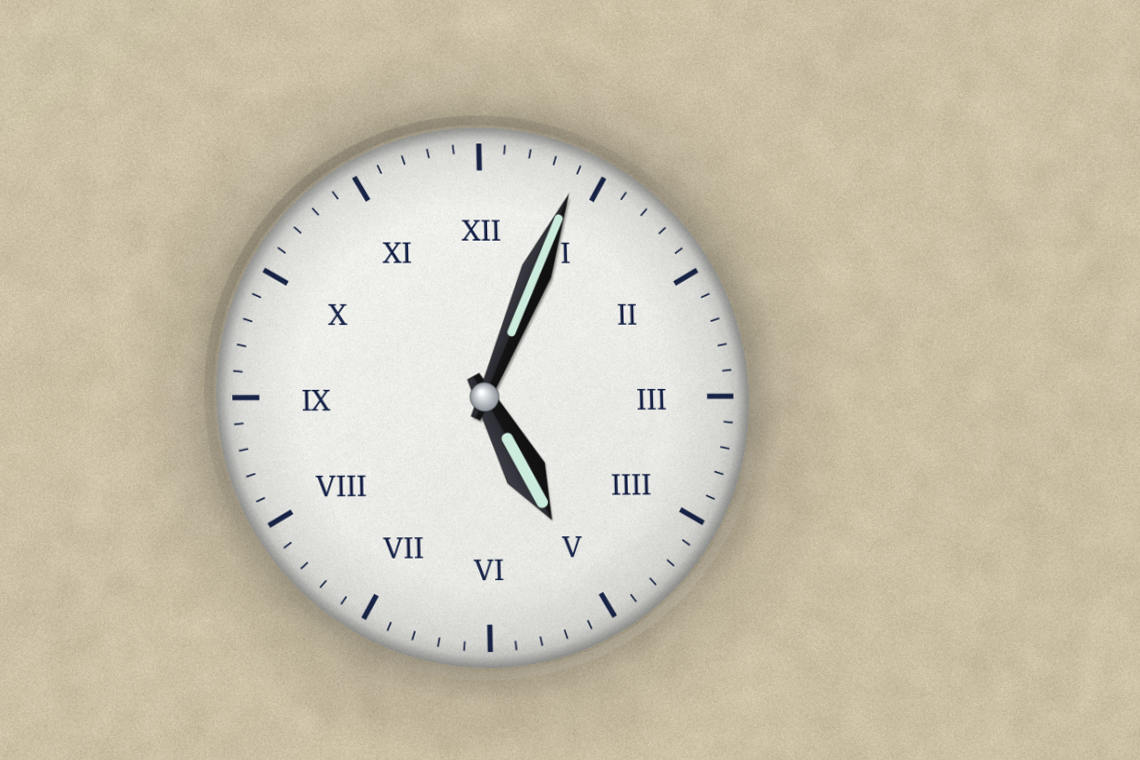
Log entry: 5,04
